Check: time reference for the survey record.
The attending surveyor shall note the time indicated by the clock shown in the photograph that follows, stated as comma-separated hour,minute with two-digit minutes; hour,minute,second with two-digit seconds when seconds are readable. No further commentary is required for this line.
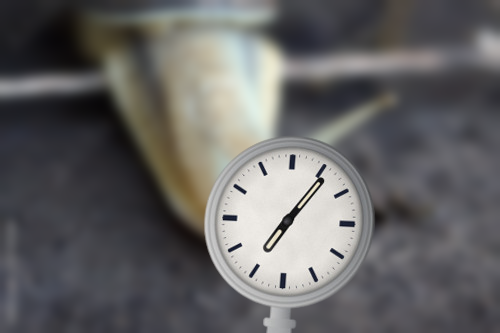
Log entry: 7,06
